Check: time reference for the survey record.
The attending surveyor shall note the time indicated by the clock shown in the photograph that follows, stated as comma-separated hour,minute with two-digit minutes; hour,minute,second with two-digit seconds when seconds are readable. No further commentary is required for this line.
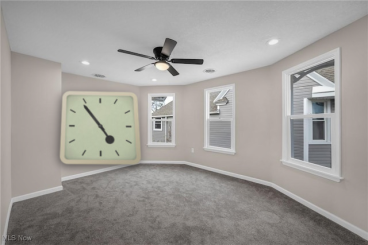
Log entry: 4,54
